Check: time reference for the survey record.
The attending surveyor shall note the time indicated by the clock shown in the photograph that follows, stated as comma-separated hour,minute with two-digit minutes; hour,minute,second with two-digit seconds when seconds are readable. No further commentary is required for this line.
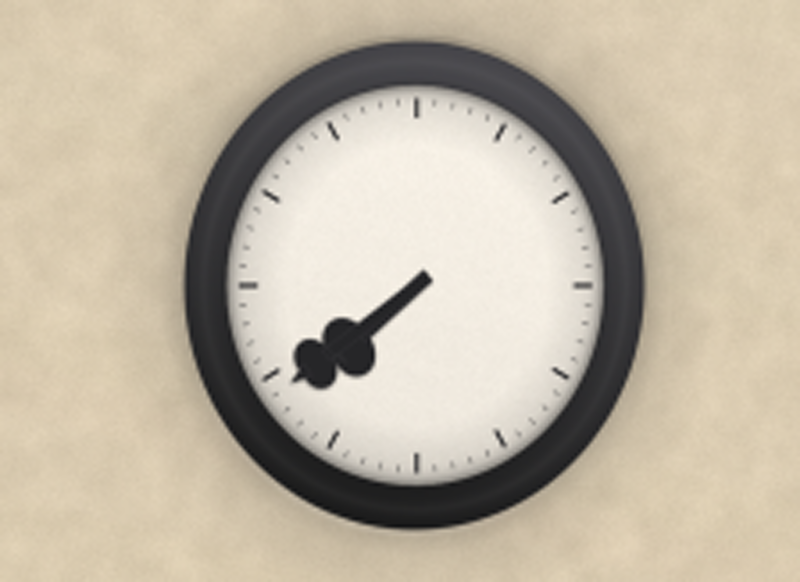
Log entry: 7,39
